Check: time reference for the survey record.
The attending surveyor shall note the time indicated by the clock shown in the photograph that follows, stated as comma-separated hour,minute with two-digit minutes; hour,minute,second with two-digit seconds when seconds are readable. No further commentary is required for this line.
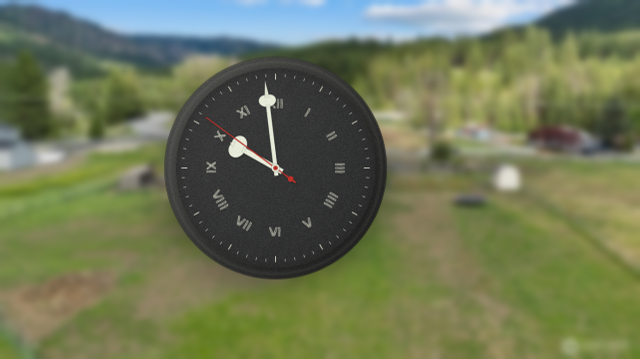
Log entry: 9,58,51
